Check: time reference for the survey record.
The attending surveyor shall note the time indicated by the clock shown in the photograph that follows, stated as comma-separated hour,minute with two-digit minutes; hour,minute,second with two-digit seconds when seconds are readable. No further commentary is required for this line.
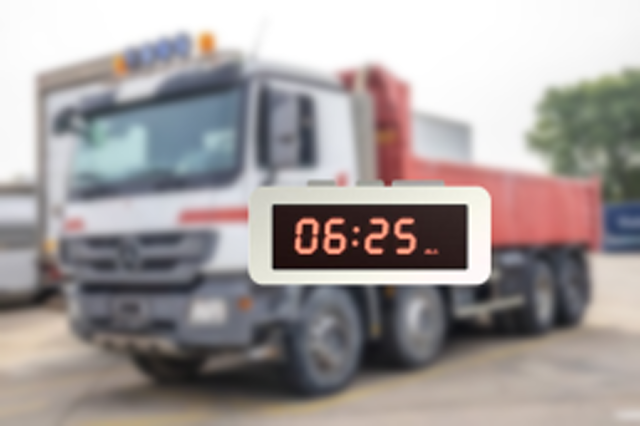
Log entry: 6,25
